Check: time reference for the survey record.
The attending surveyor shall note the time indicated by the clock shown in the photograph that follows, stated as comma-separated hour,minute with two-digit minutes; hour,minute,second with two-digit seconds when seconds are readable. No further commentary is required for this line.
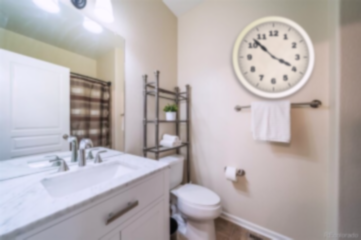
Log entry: 3,52
